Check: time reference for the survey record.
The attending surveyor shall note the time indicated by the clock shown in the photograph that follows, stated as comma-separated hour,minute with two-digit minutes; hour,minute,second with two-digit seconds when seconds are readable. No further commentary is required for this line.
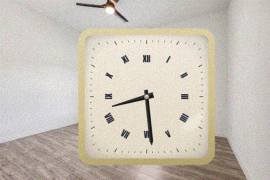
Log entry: 8,29
